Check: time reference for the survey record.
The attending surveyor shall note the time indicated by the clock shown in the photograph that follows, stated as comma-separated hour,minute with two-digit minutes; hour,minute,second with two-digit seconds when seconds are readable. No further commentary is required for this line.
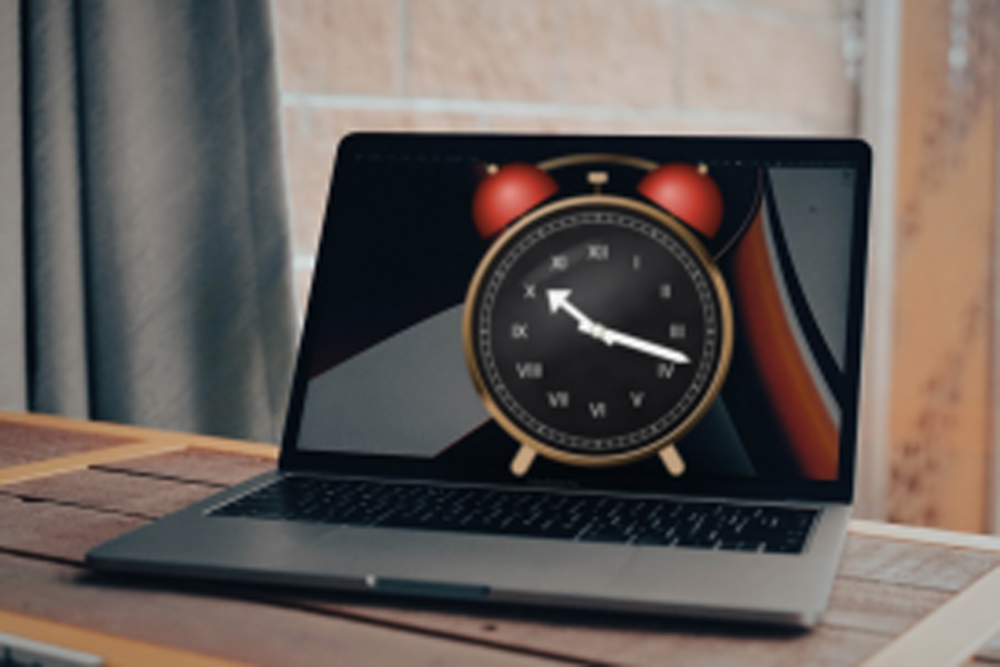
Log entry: 10,18
